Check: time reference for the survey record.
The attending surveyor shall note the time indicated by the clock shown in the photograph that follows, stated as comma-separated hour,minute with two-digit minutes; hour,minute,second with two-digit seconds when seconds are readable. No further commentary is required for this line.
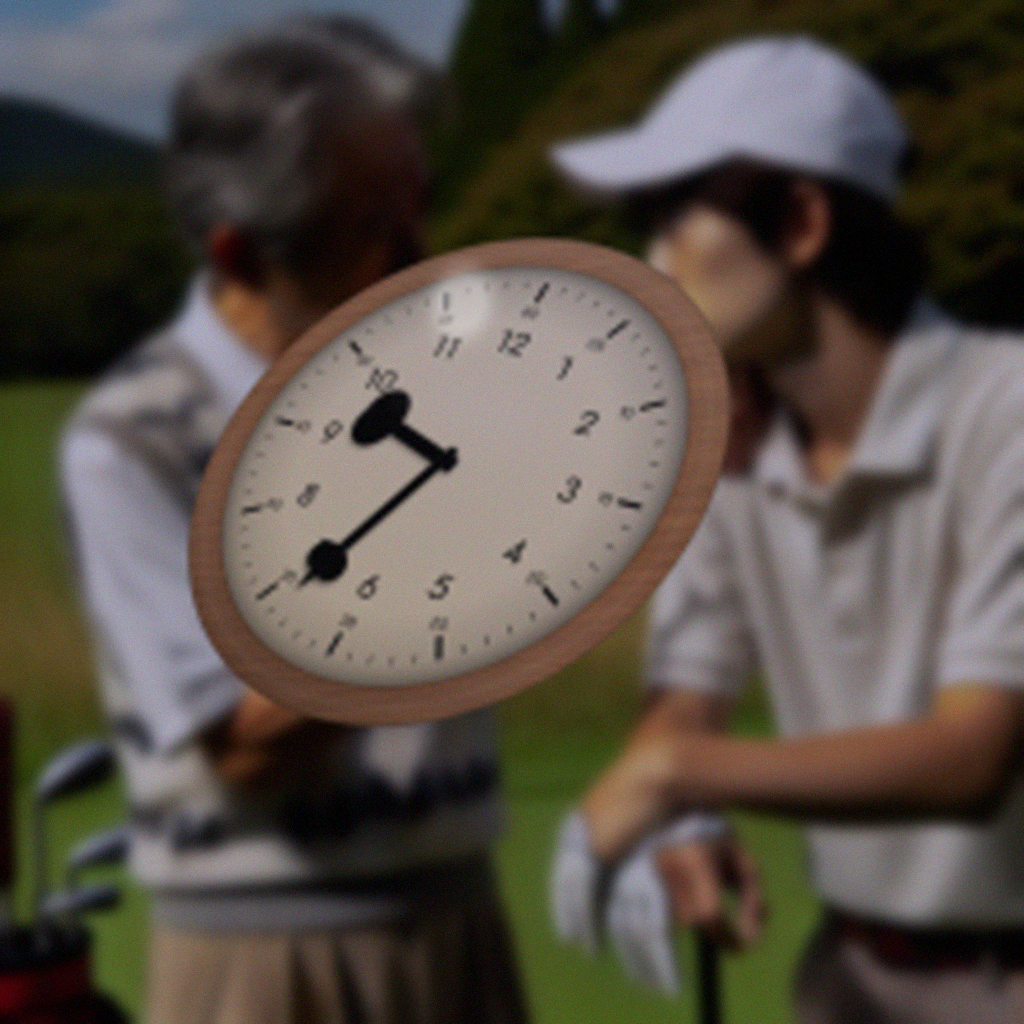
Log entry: 9,34
